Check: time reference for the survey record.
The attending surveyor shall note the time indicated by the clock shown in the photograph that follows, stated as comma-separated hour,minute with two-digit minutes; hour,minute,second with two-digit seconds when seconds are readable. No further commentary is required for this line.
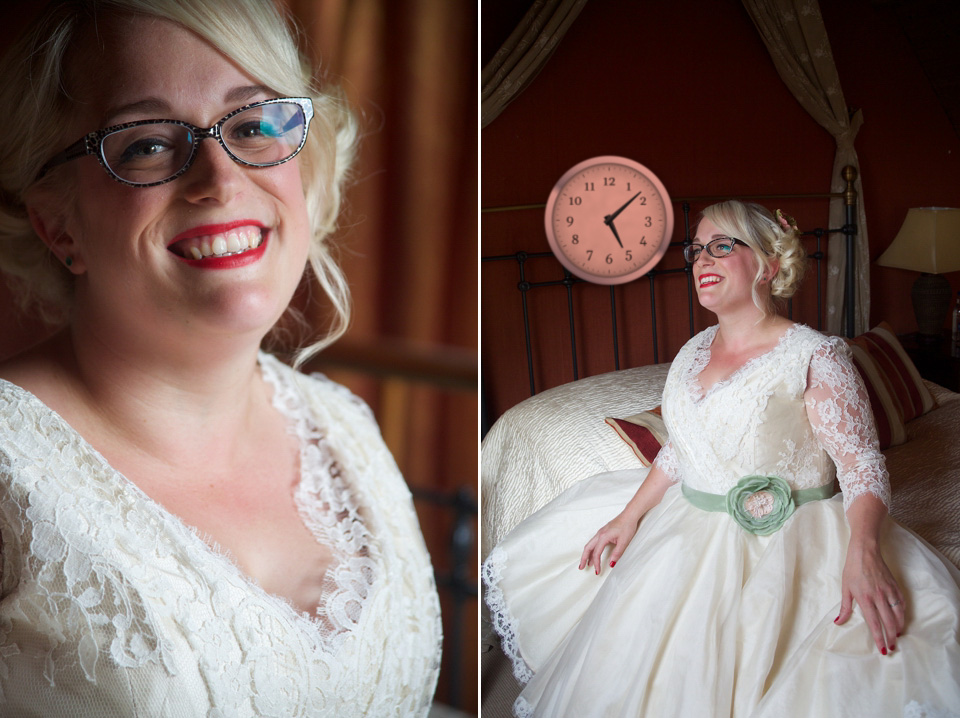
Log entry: 5,08
